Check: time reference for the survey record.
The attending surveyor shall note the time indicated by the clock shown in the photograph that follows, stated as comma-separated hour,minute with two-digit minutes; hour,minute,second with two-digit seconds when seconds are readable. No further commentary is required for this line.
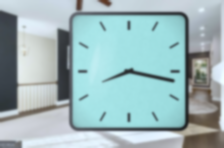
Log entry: 8,17
